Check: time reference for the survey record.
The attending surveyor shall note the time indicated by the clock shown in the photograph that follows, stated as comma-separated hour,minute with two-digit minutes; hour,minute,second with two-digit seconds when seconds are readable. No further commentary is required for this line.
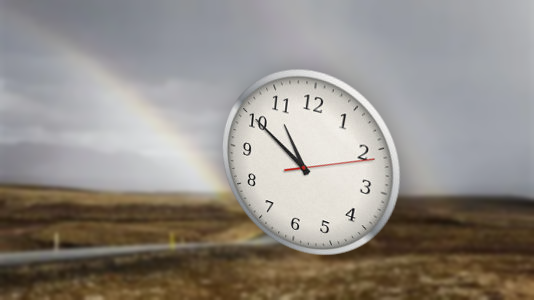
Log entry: 10,50,11
